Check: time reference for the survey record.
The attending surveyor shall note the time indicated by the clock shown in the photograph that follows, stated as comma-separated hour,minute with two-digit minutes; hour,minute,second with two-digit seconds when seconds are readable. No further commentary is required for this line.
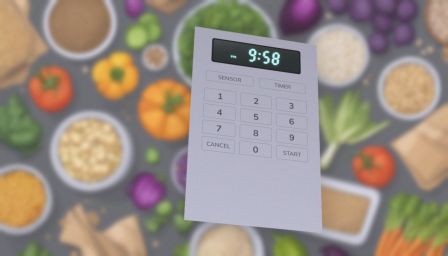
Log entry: 9,58
